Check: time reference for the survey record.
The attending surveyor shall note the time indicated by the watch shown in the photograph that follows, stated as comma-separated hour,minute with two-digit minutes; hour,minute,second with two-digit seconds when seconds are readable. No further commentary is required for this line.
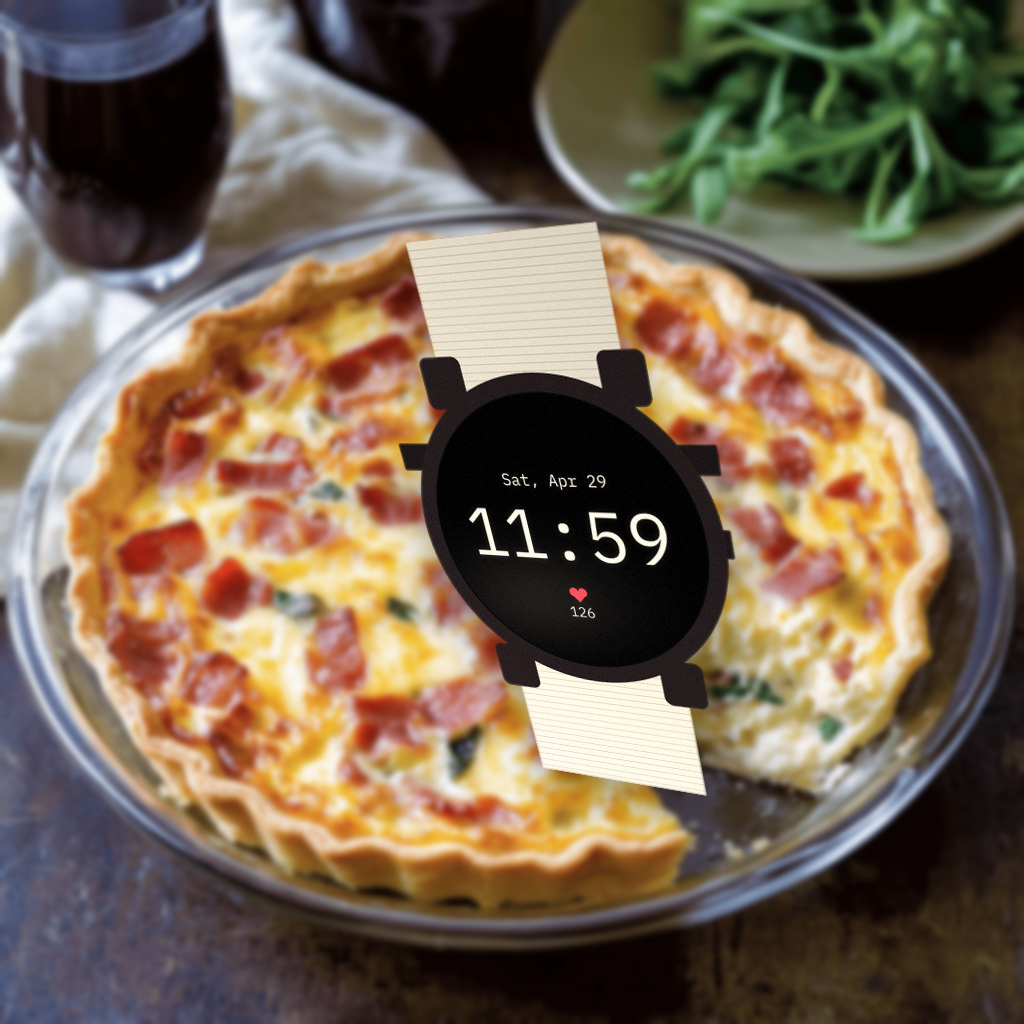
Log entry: 11,59
